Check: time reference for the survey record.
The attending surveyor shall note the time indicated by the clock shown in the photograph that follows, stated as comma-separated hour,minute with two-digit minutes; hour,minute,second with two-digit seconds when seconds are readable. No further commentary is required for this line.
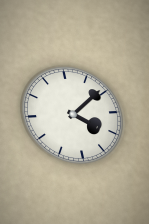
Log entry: 4,09
